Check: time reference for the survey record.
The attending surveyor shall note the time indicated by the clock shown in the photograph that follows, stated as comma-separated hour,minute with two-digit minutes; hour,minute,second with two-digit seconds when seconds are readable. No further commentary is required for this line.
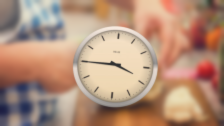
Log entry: 3,45
